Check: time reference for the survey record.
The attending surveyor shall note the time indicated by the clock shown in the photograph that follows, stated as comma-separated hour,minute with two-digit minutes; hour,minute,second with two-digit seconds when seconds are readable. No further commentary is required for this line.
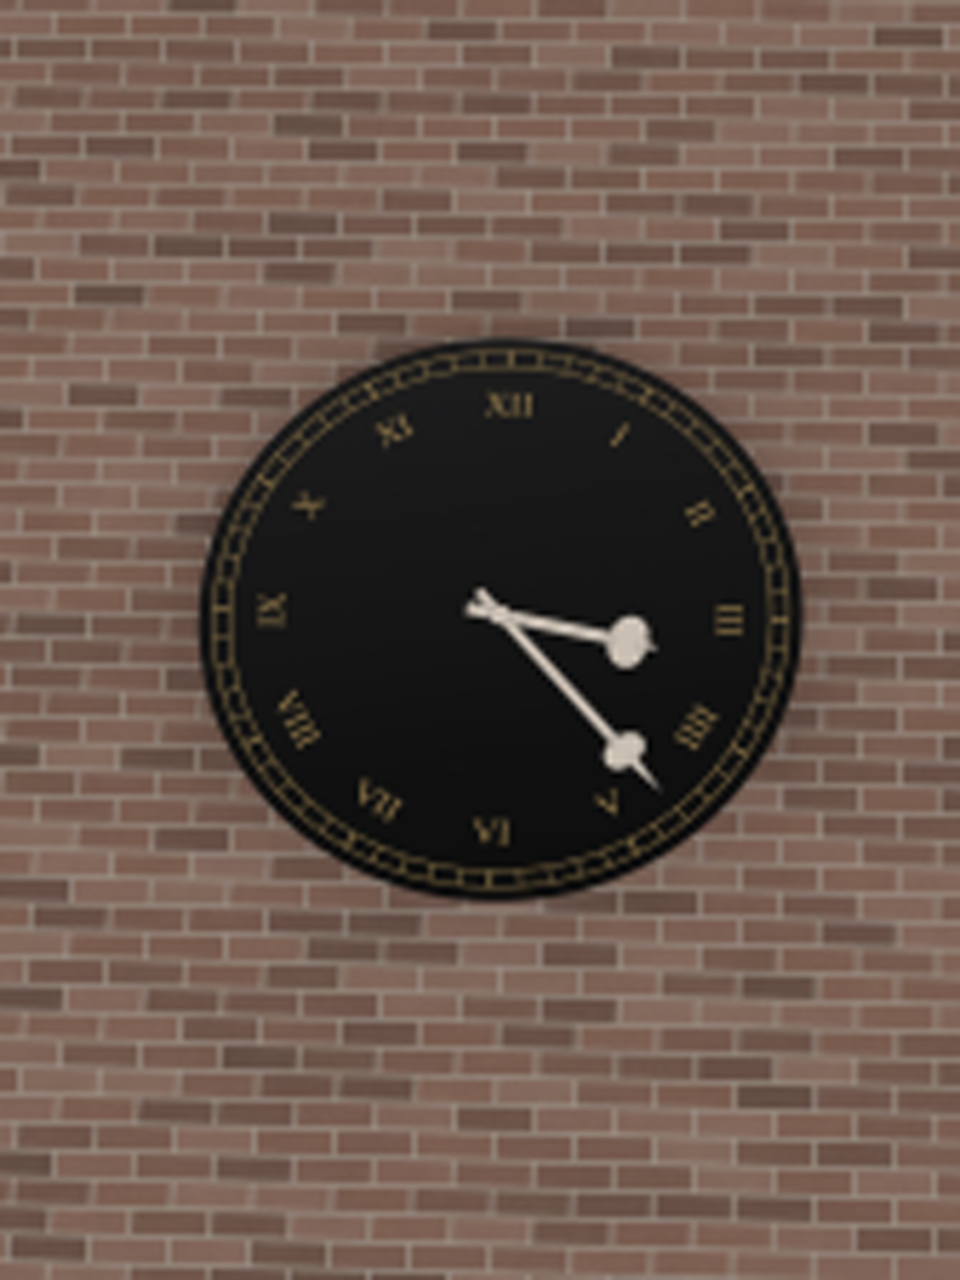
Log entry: 3,23
